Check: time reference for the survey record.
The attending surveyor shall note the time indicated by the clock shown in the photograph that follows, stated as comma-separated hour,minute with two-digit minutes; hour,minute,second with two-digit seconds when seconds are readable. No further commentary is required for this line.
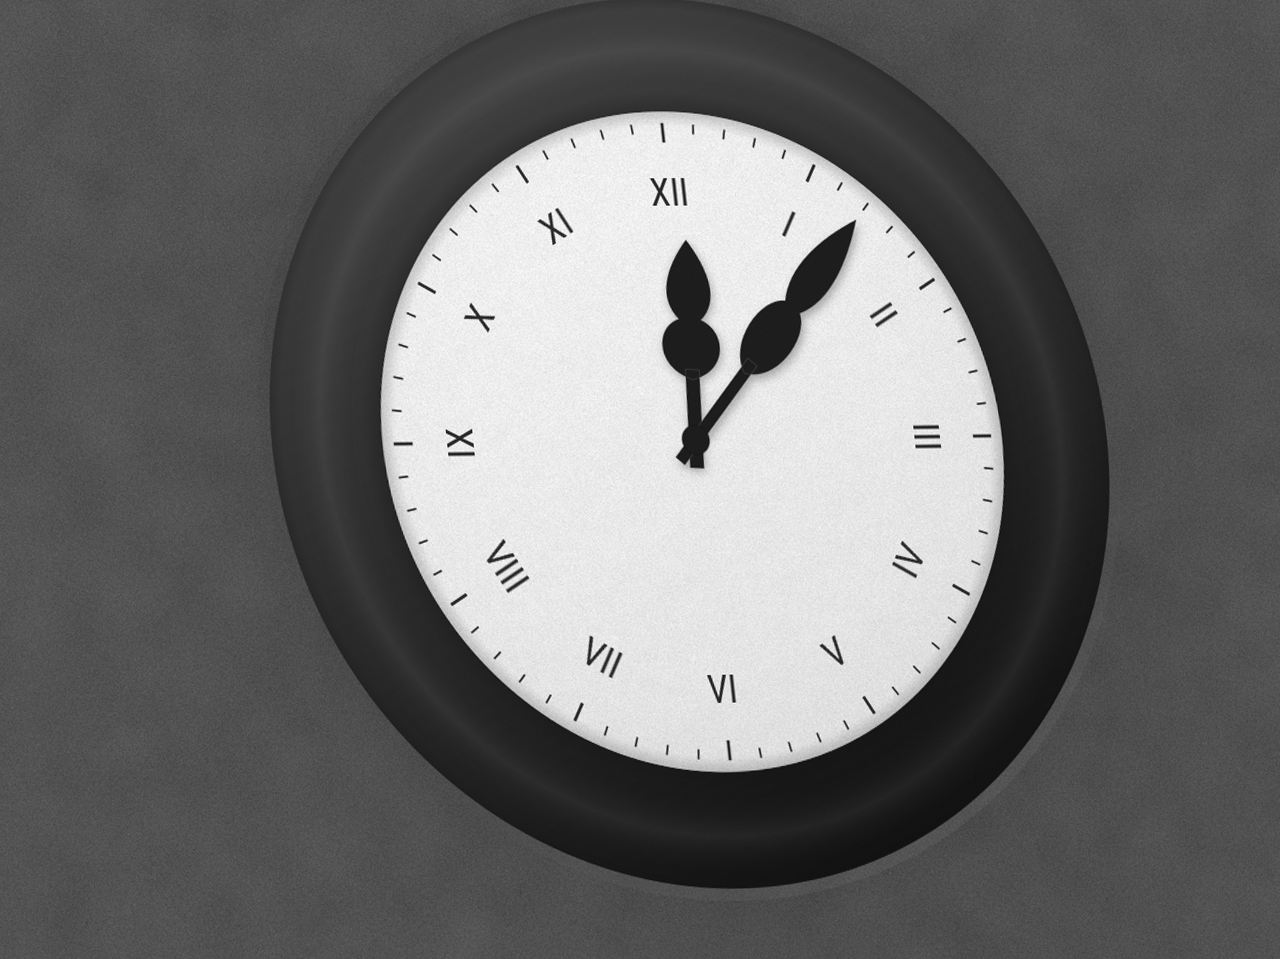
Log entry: 12,07
